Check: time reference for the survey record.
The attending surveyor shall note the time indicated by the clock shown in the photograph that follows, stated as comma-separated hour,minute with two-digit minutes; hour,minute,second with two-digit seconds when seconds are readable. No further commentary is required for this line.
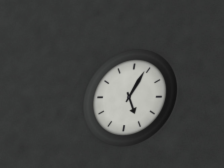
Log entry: 5,04
